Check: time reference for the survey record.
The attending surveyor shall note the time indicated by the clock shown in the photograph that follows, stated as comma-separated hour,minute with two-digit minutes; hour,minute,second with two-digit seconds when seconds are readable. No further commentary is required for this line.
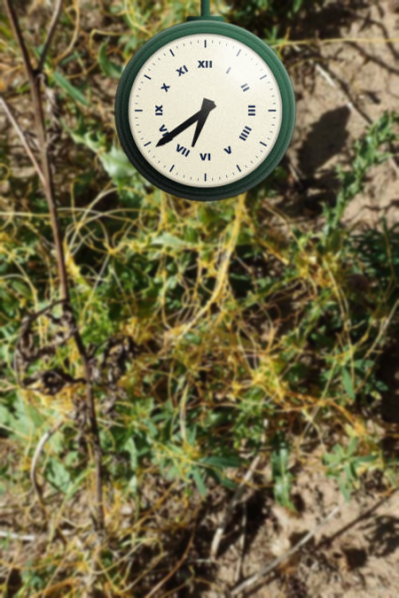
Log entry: 6,39
